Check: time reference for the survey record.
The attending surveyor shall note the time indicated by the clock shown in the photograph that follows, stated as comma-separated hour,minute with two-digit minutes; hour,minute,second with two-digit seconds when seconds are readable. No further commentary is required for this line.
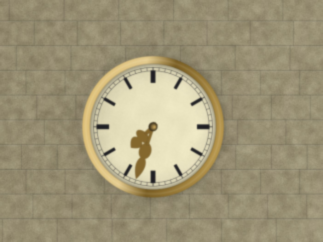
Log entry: 7,33
